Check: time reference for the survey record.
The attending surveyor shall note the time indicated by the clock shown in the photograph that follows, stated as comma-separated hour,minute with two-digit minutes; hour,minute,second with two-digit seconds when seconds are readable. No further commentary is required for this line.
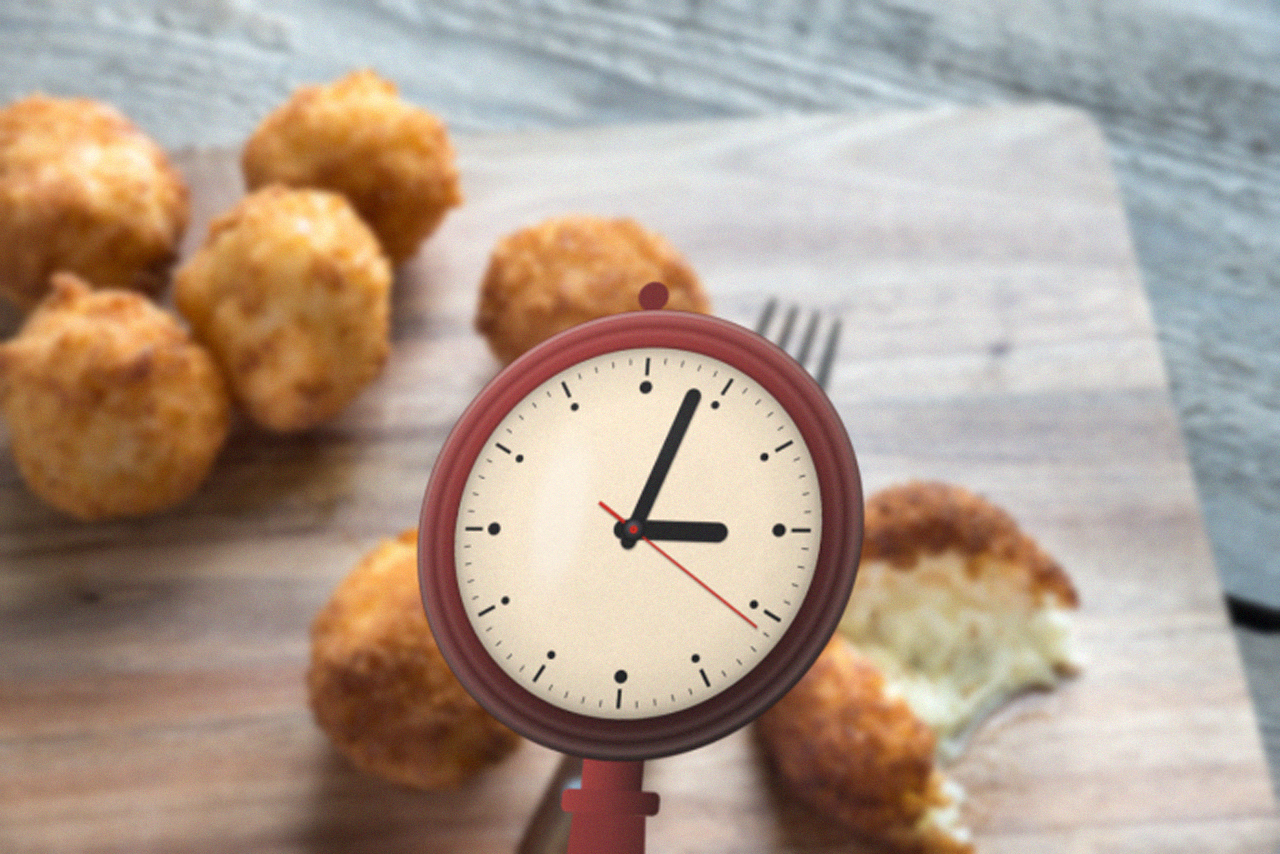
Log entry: 3,03,21
